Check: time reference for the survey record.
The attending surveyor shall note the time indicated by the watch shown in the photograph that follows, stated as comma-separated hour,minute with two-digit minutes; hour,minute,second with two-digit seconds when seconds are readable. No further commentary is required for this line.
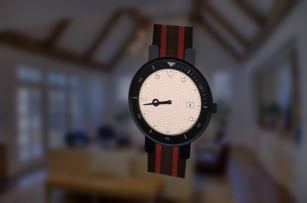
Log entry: 8,43
